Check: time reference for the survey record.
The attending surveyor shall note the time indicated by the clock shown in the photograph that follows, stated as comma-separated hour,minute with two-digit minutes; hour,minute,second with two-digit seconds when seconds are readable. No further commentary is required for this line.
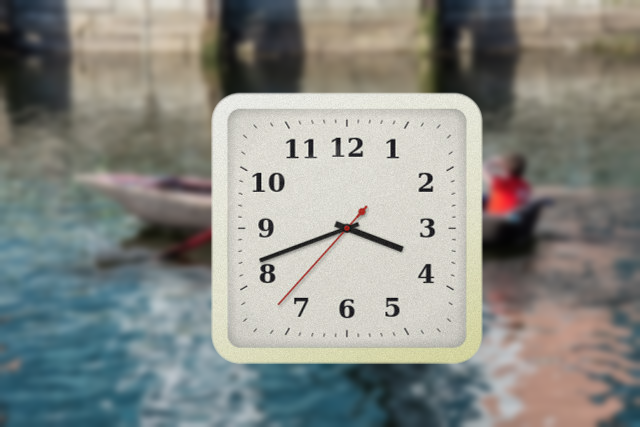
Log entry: 3,41,37
